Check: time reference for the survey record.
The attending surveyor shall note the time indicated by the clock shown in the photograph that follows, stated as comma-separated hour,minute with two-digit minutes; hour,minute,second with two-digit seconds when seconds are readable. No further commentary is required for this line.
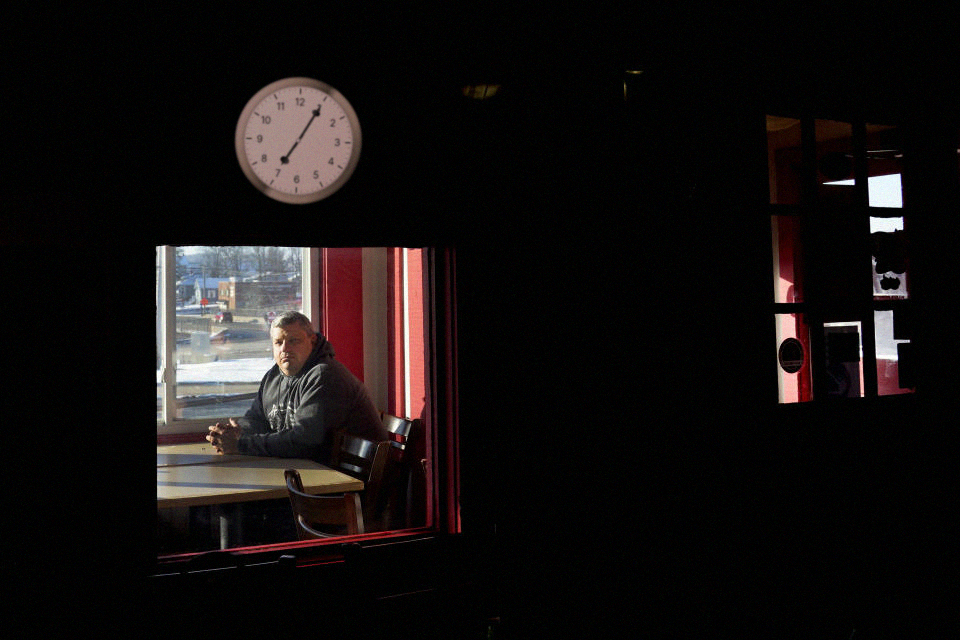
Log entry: 7,05
